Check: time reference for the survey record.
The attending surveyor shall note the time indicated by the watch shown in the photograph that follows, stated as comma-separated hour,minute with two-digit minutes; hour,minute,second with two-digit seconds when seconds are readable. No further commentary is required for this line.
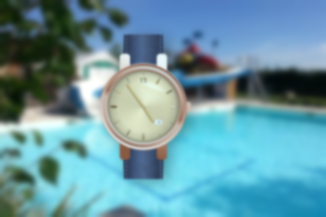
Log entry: 4,54
